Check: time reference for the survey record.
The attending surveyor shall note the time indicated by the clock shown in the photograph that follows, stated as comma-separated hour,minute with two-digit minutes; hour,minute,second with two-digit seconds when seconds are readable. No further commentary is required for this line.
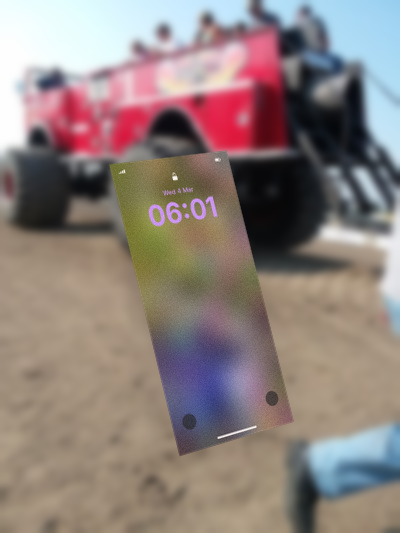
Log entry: 6,01
